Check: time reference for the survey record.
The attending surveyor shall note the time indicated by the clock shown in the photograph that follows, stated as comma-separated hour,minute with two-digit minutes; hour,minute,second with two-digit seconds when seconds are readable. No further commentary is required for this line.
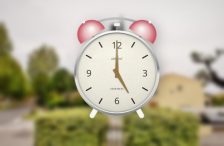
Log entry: 5,00
